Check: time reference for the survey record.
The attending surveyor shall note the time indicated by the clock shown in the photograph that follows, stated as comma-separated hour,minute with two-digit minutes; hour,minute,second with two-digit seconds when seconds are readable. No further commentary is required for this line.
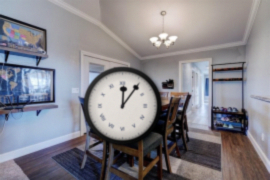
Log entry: 12,06
